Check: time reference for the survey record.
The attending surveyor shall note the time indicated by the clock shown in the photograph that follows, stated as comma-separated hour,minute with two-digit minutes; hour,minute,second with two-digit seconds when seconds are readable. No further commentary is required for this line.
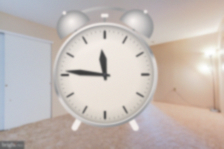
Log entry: 11,46
